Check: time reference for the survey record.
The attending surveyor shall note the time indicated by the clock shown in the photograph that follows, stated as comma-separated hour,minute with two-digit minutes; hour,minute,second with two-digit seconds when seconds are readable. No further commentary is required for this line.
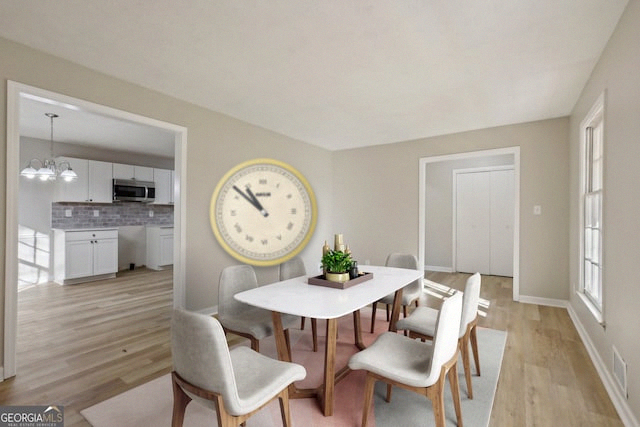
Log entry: 10,52
